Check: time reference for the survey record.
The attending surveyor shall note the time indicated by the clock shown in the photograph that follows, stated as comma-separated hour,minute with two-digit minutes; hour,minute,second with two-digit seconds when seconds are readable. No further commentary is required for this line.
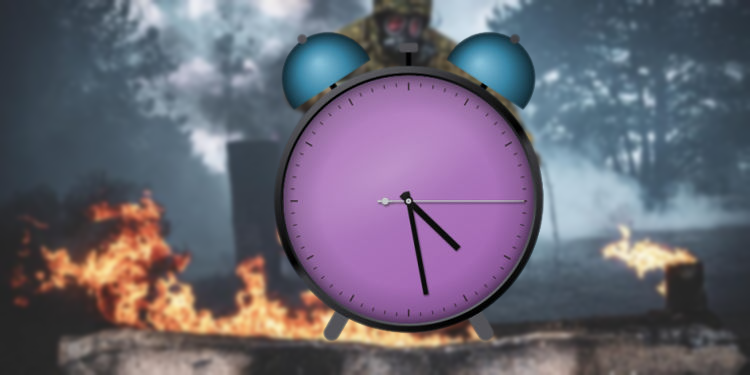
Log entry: 4,28,15
